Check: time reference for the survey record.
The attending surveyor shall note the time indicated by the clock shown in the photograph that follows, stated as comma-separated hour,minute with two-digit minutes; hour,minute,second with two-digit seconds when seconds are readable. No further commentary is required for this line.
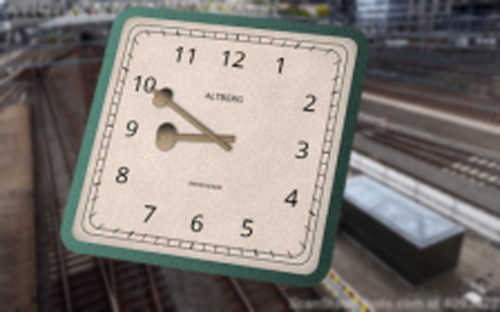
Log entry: 8,50
